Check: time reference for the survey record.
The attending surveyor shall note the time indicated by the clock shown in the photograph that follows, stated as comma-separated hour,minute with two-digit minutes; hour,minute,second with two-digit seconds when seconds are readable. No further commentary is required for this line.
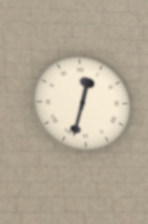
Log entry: 12,33
